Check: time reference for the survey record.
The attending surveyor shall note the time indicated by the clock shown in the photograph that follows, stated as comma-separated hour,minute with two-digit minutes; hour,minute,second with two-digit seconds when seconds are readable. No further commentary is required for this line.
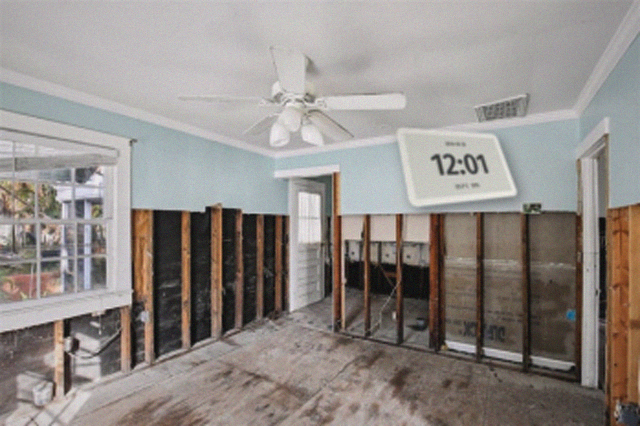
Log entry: 12,01
